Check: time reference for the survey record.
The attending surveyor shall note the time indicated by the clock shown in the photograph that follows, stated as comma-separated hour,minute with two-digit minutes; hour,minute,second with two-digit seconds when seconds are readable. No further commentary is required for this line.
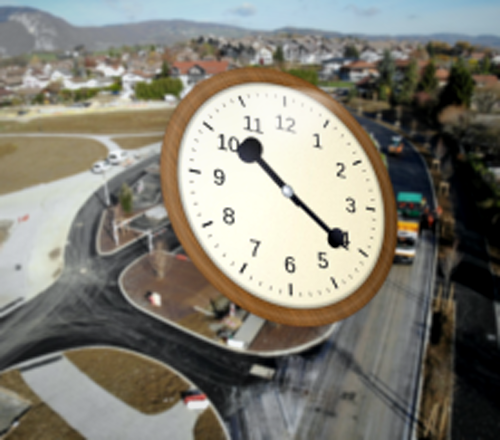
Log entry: 10,21
